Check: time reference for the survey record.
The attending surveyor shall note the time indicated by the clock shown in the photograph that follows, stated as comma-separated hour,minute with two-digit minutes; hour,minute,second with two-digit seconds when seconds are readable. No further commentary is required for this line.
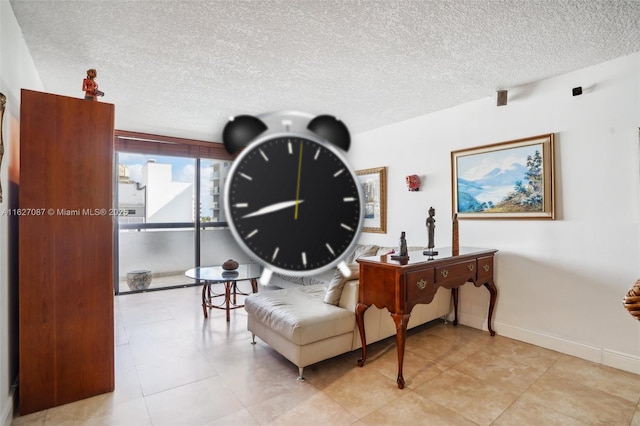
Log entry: 8,43,02
